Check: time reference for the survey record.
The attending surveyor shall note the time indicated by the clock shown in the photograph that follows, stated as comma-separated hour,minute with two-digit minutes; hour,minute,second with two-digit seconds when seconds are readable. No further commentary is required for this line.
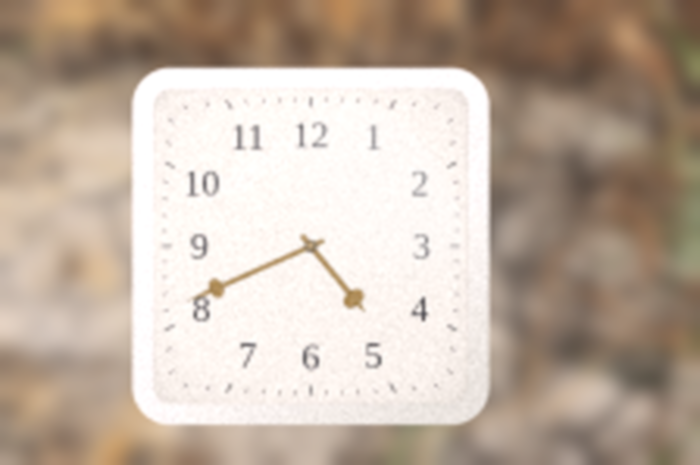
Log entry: 4,41
